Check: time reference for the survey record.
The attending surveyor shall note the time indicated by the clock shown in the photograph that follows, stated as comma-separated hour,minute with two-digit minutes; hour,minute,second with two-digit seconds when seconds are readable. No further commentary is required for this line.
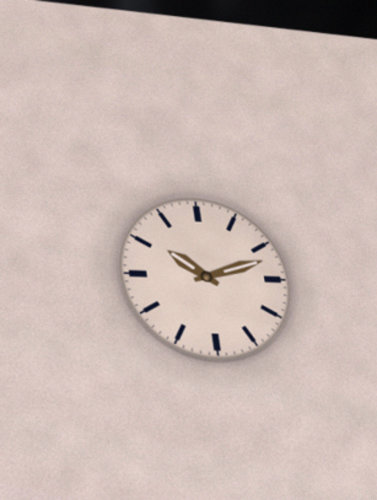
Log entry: 10,12
